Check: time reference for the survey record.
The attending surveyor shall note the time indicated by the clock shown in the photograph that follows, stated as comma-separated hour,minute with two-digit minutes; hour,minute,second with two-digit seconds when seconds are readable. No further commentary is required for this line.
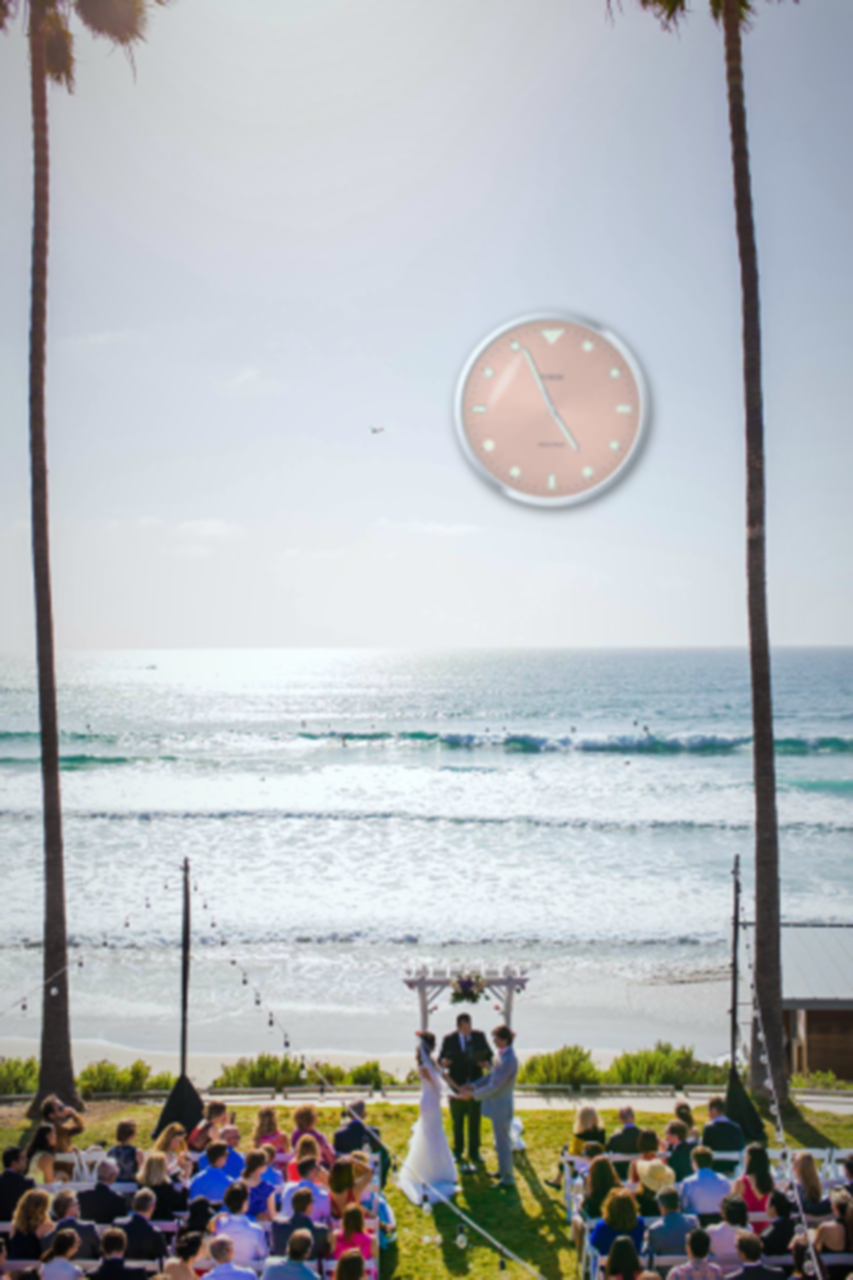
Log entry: 4,56
